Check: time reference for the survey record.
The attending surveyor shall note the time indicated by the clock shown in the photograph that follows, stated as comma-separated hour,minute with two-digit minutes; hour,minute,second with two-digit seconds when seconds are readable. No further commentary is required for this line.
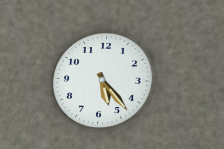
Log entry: 5,23
